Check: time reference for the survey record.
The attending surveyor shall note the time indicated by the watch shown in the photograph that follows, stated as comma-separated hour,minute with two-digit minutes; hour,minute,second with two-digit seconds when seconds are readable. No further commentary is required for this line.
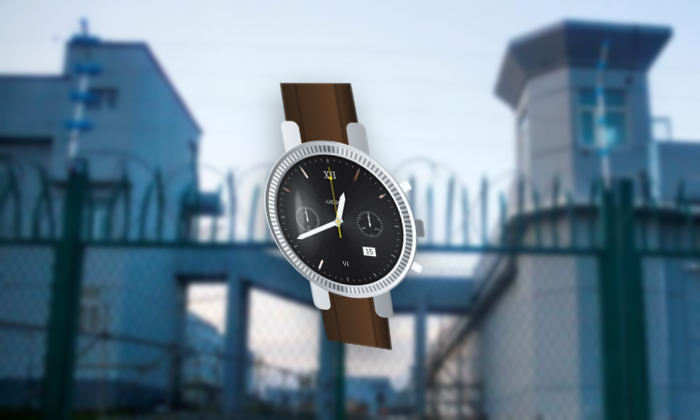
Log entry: 12,41
